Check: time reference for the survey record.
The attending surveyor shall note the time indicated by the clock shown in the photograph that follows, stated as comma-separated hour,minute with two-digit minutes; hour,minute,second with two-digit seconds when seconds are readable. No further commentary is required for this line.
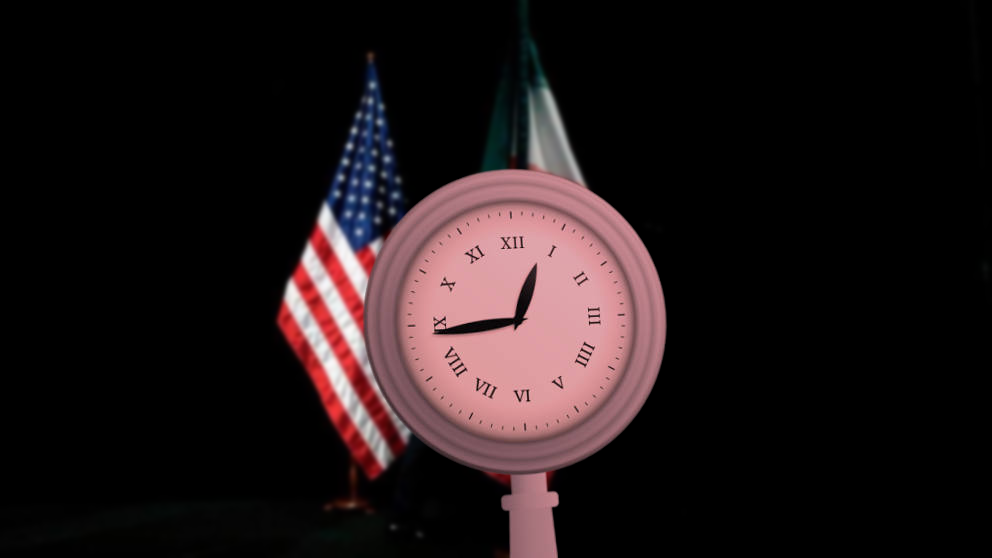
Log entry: 12,44
